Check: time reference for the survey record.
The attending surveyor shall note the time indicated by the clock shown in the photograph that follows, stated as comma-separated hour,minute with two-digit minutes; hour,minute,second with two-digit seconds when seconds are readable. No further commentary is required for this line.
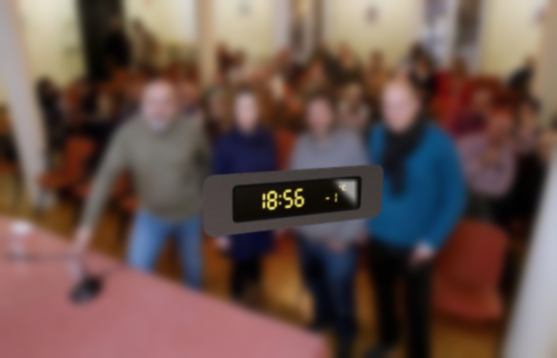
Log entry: 18,56
